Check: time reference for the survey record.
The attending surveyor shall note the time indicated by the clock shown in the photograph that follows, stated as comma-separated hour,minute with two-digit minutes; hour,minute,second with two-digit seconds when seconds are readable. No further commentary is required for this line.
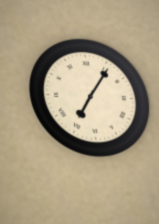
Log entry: 7,06
